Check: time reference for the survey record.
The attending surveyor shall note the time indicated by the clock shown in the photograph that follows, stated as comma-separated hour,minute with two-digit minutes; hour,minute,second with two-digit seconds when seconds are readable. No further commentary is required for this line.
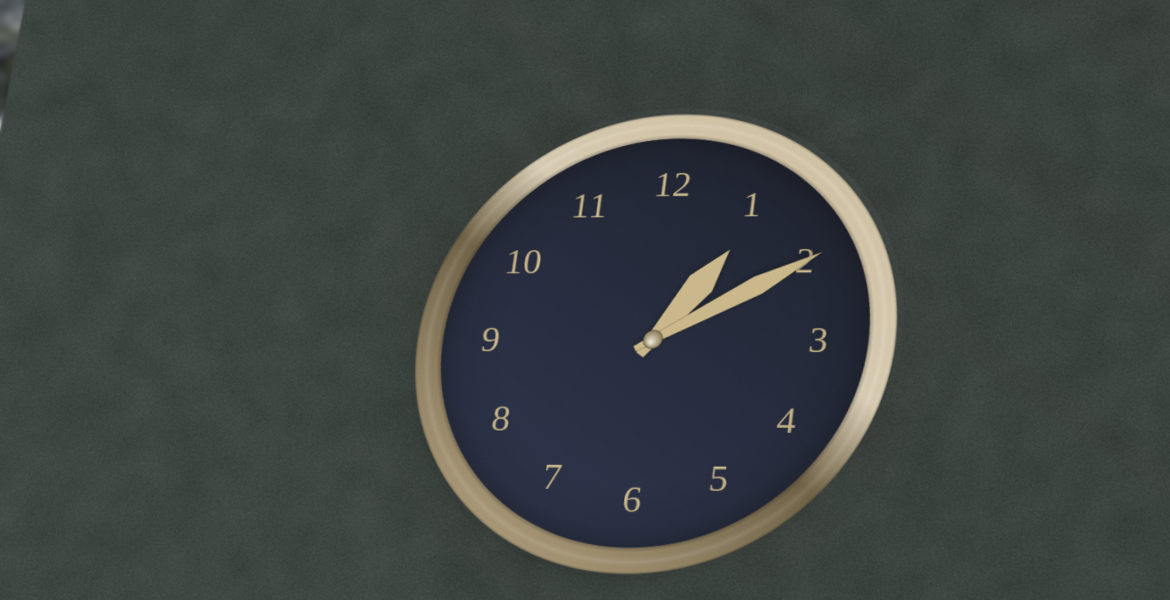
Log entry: 1,10
